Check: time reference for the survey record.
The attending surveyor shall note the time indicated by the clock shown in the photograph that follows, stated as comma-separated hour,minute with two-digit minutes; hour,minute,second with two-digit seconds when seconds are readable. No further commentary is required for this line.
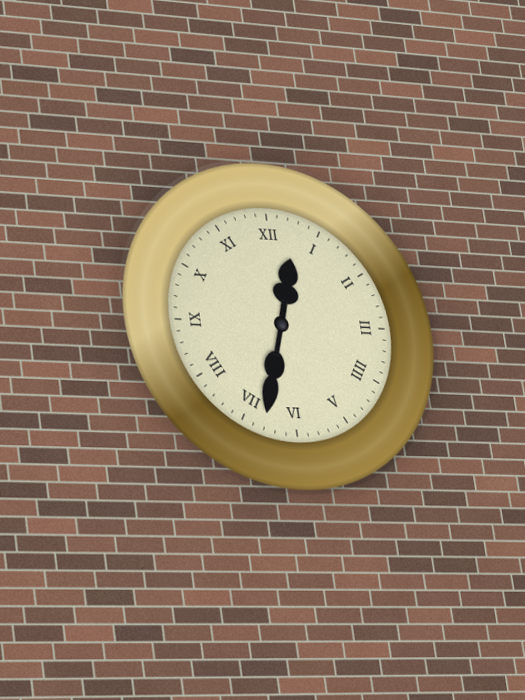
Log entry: 12,33
